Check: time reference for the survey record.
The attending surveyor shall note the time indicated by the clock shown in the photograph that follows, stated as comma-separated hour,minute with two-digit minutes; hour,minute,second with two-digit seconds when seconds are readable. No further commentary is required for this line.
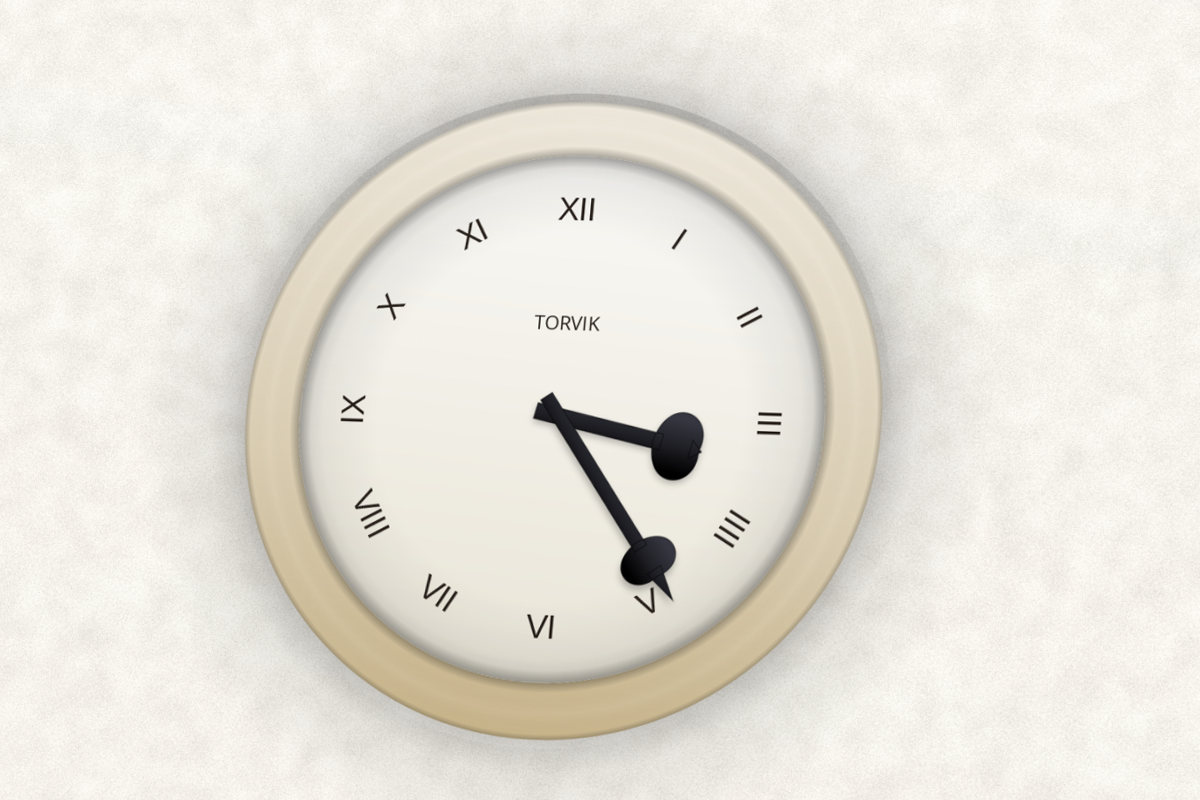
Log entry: 3,24
